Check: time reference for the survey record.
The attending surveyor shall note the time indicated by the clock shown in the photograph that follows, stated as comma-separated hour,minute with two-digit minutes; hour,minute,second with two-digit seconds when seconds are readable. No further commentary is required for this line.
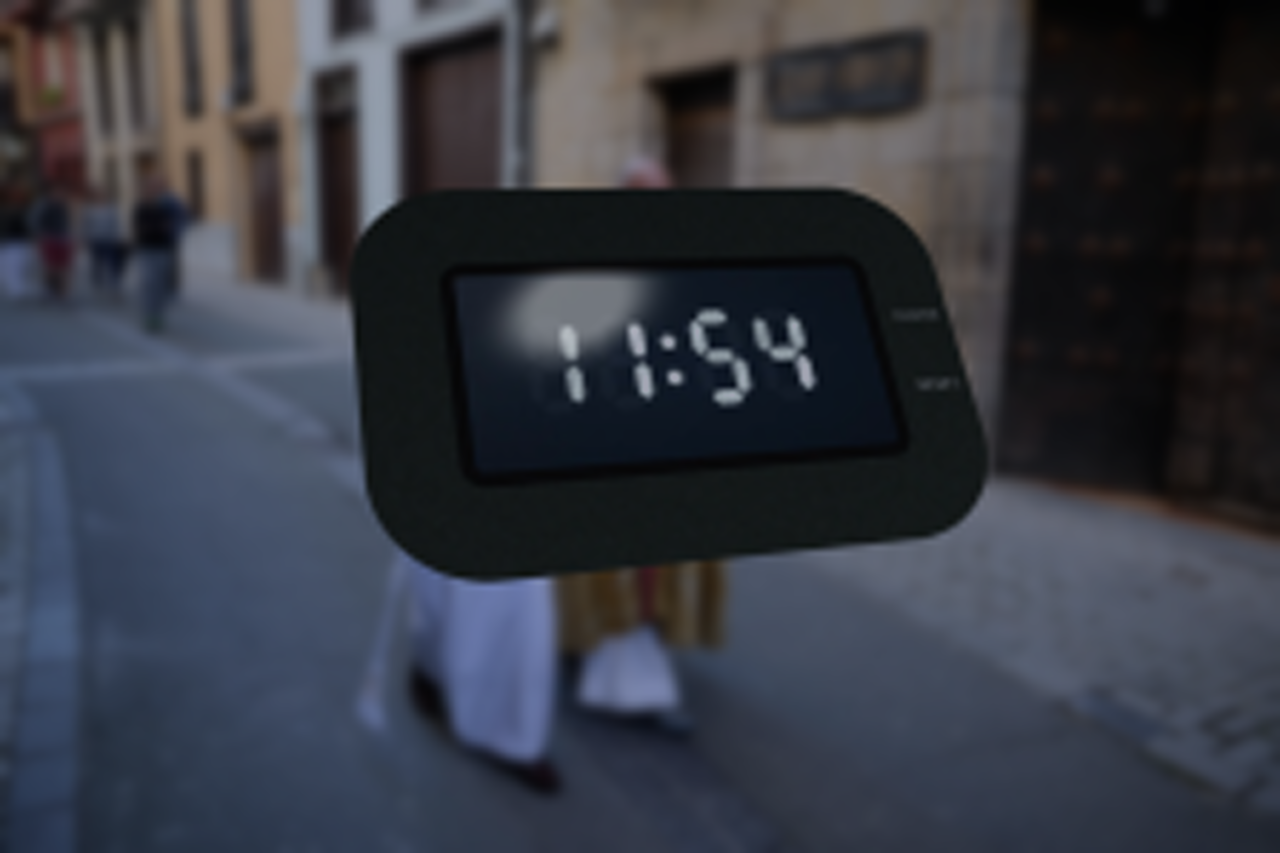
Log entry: 11,54
